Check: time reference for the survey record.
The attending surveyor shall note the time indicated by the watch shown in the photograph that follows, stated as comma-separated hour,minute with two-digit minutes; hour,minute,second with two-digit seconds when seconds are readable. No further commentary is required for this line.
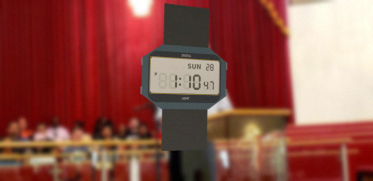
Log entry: 1,10,47
